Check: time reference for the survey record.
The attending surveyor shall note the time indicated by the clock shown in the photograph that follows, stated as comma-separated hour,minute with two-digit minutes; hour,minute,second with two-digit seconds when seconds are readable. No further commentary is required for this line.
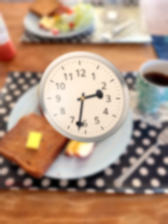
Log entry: 2,32
